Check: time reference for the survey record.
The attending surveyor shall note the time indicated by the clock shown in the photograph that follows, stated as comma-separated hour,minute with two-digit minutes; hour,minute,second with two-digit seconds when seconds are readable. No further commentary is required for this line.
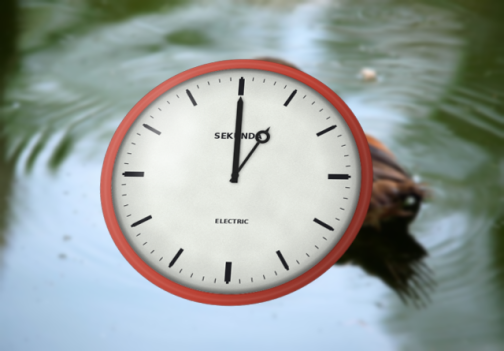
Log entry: 1,00
